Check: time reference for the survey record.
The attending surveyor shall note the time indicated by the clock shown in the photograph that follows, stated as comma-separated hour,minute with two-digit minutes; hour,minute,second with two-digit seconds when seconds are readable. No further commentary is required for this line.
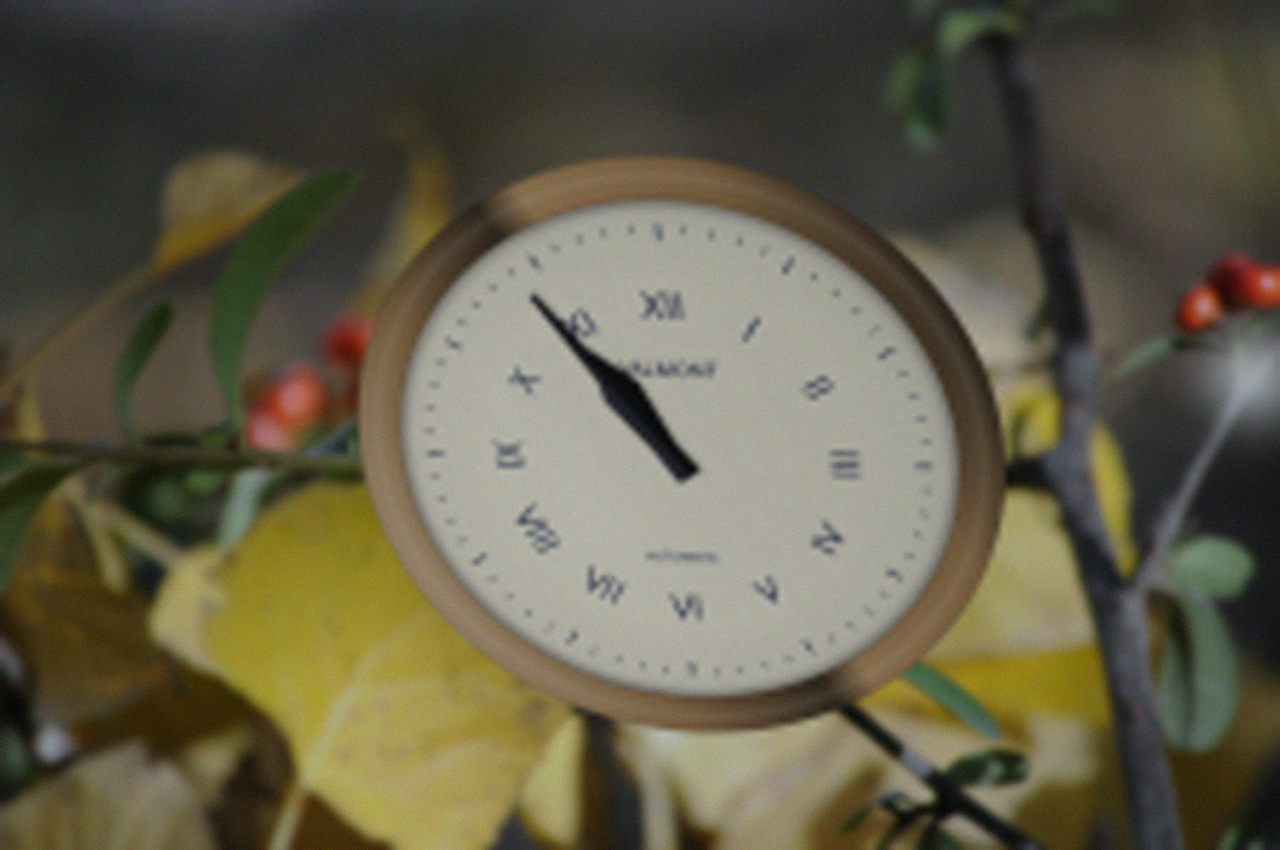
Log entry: 10,54
